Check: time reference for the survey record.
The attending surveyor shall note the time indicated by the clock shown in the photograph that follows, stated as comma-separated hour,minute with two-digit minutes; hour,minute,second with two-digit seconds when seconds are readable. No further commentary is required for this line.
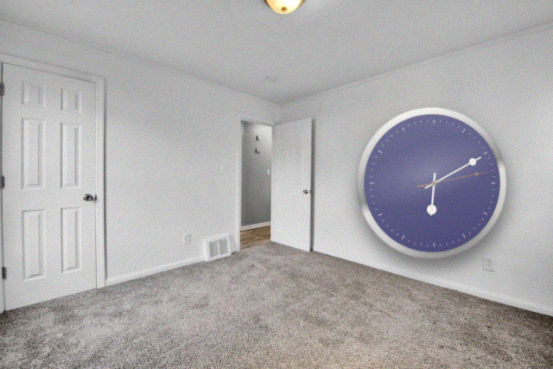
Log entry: 6,10,13
